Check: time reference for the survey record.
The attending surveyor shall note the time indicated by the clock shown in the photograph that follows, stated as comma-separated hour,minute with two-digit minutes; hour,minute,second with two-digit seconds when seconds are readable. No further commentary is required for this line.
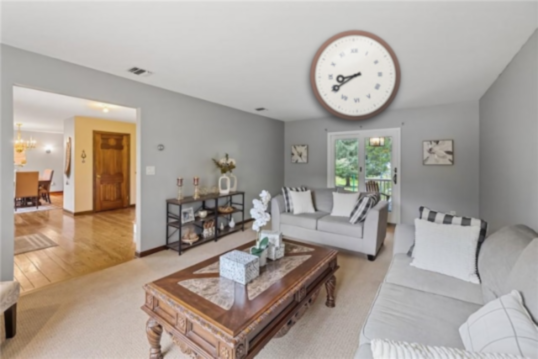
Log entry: 8,40
